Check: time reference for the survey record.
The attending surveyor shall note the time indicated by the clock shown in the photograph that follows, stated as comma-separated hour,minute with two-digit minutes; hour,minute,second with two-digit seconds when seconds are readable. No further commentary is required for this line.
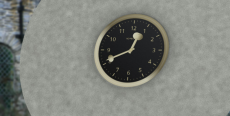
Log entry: 12,41
